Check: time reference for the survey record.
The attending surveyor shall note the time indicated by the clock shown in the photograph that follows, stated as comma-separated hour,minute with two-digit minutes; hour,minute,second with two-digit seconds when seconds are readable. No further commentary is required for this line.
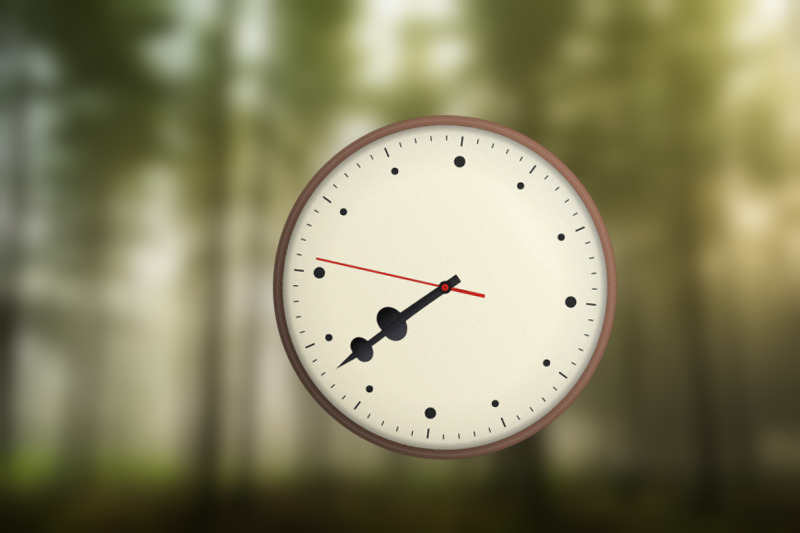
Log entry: 7,37,46
